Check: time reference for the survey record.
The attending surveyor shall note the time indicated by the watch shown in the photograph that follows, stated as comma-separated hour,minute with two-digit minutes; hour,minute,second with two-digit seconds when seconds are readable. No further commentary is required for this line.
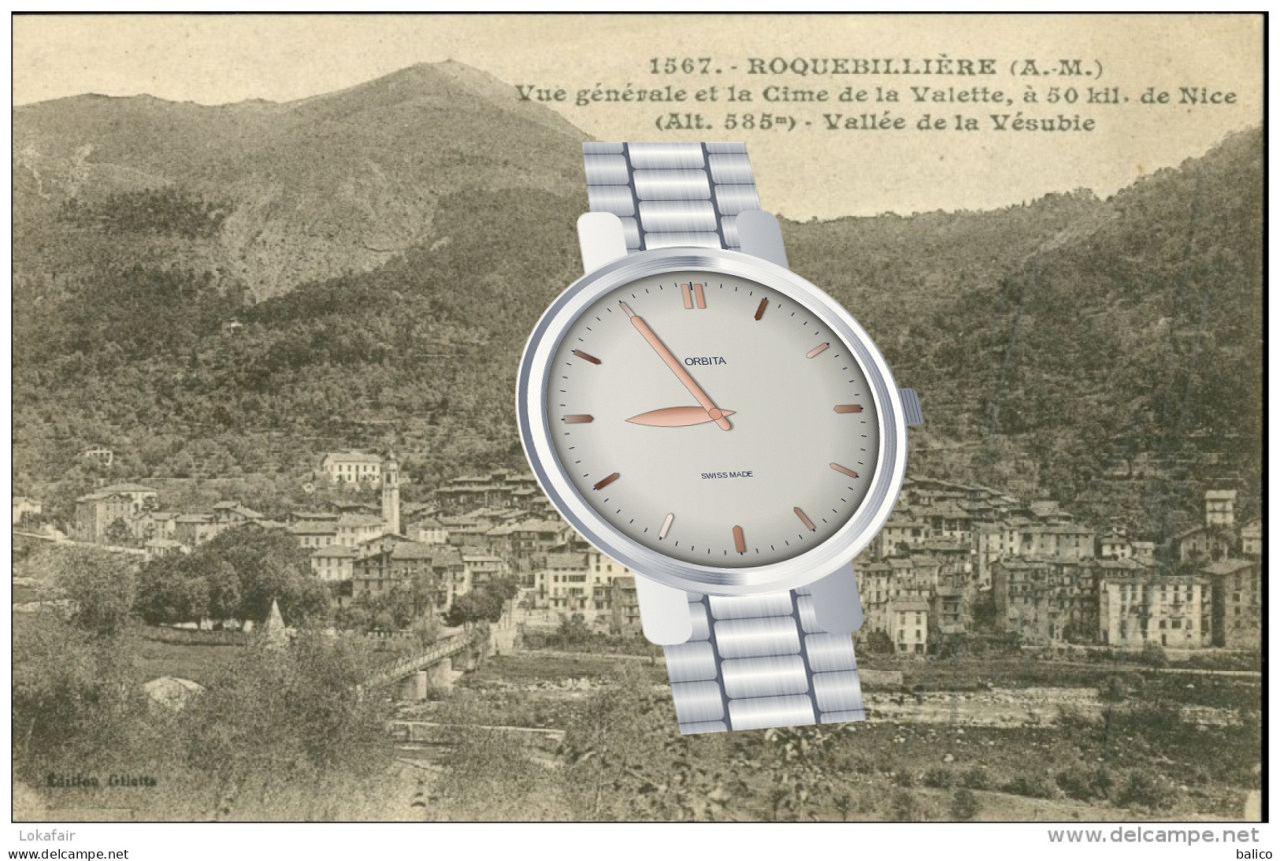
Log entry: 8,55
